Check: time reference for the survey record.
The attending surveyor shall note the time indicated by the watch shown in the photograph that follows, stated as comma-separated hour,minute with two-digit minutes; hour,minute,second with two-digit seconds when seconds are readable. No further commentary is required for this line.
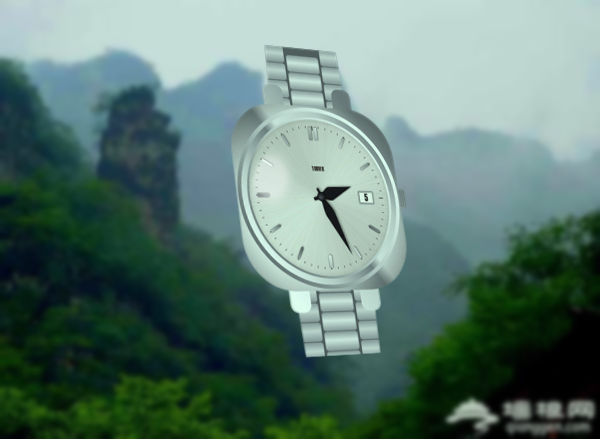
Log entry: 2,26
